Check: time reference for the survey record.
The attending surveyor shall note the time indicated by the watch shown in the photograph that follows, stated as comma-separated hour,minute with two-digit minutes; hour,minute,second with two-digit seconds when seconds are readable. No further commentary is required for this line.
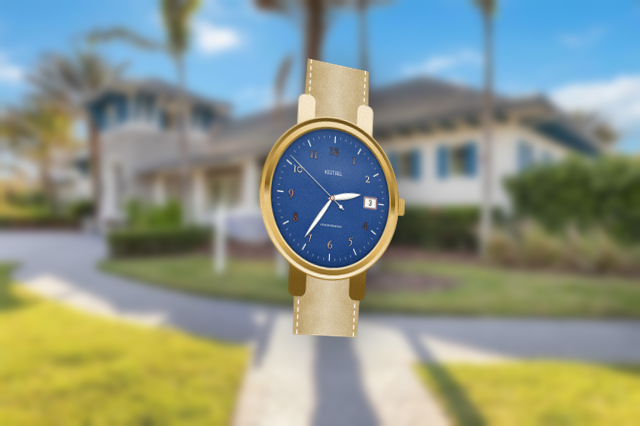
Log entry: 2,35,51
